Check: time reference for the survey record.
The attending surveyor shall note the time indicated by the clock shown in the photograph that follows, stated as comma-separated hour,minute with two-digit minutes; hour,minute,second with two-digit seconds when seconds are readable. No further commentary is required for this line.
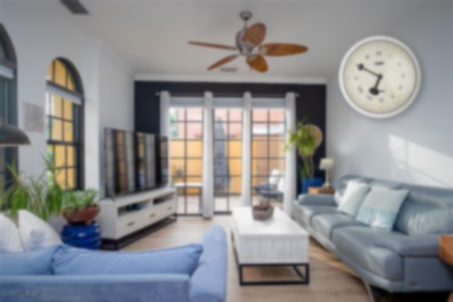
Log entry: 6,50
